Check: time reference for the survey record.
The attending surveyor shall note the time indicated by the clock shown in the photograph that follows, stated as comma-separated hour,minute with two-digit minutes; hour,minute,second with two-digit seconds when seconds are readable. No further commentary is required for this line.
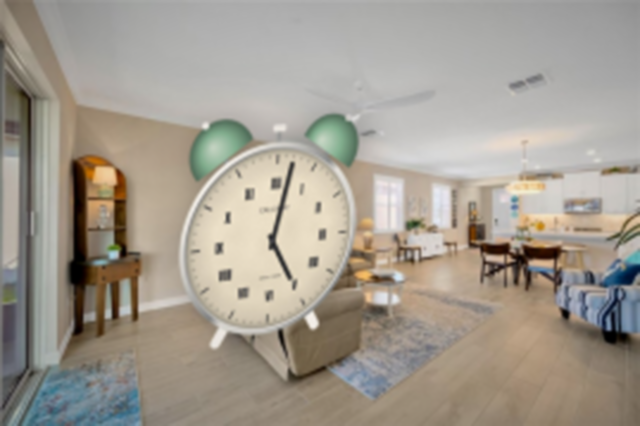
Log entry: 5,02
